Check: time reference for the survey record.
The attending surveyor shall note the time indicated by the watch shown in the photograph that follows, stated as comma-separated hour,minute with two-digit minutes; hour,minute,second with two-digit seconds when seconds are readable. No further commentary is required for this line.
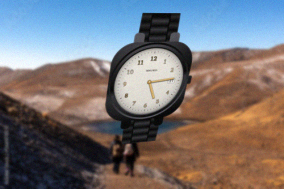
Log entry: 5,14
